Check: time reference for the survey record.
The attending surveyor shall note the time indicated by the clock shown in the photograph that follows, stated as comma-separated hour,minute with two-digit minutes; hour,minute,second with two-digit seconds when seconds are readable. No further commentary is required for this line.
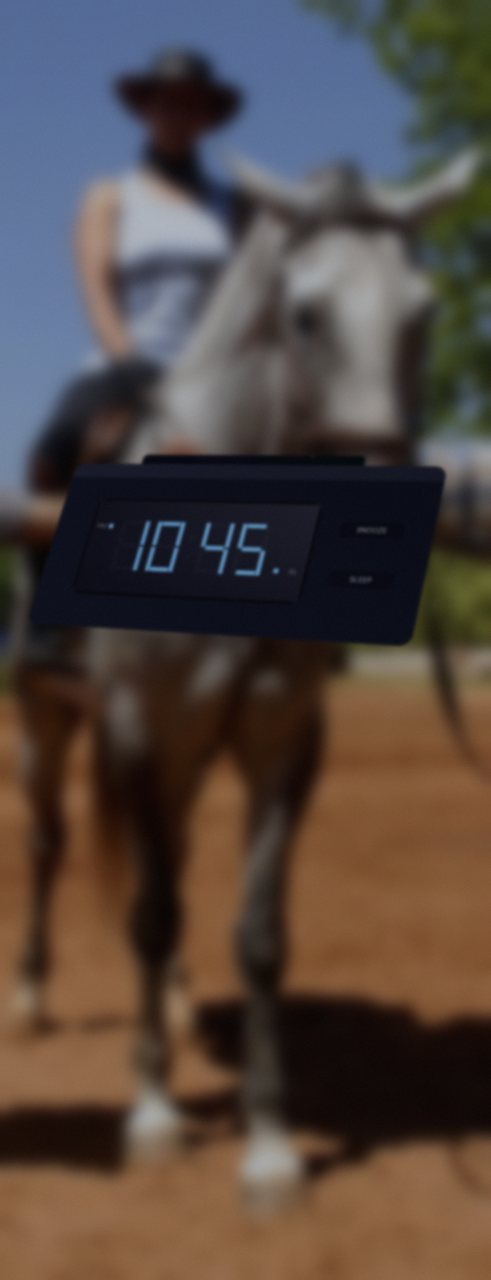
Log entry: 10,45
